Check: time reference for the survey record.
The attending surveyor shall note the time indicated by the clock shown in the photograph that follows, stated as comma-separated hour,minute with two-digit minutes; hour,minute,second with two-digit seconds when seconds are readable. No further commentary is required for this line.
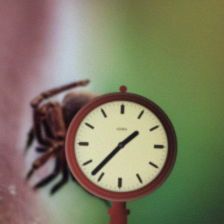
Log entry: 1,37
